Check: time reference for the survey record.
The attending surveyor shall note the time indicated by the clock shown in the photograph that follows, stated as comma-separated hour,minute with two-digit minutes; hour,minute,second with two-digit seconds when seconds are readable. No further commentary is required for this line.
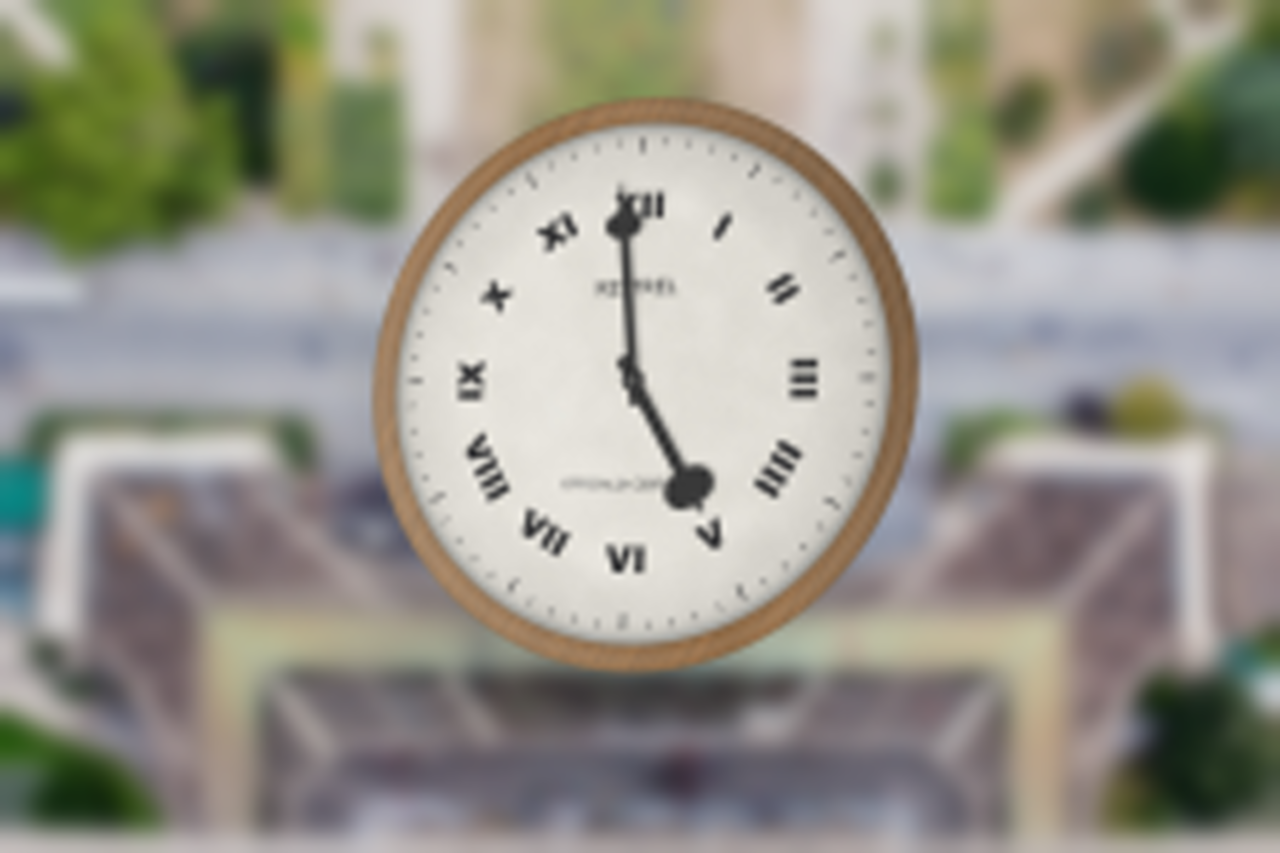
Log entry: 4,59
